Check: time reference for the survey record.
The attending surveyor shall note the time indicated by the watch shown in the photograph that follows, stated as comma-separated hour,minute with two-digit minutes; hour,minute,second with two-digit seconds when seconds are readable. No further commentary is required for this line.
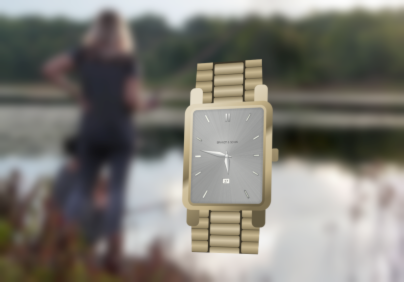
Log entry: 5,47
